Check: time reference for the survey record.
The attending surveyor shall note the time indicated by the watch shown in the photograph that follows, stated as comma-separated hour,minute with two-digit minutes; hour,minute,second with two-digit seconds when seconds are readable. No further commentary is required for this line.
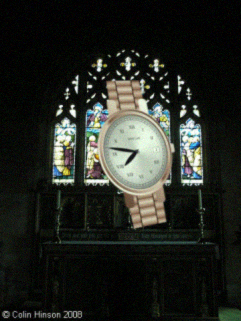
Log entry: 7,47
